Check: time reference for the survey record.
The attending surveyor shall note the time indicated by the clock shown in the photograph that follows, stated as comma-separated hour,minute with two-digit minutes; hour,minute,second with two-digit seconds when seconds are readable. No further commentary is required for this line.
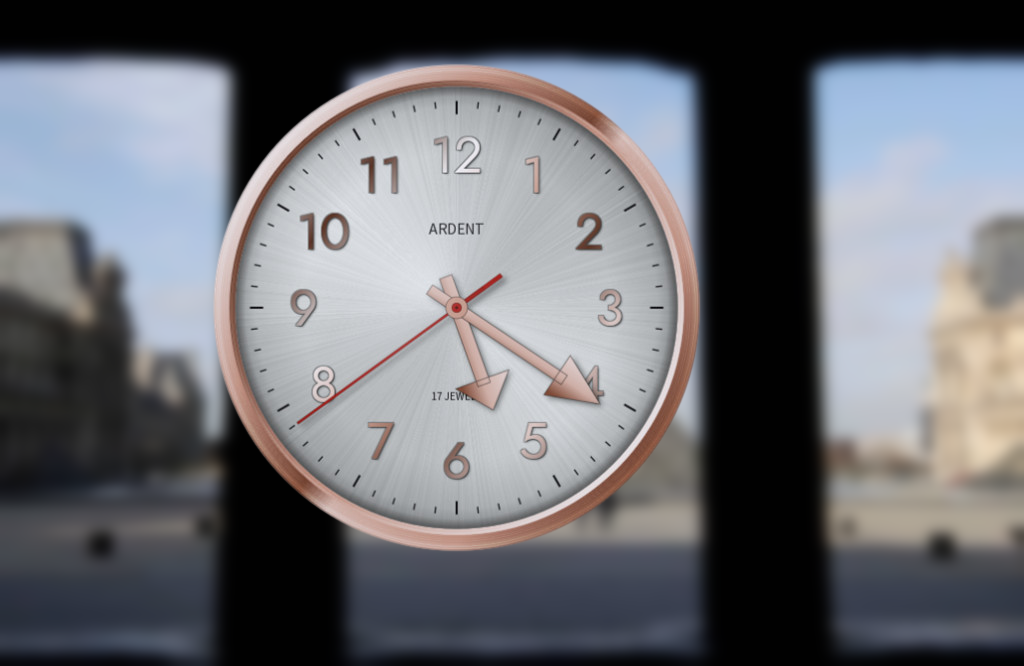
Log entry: 5,20,39
